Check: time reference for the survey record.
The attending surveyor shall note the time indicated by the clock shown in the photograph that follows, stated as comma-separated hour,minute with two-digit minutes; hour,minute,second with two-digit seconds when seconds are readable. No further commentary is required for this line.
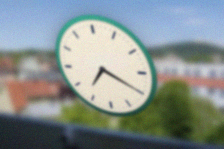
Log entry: 7,20
